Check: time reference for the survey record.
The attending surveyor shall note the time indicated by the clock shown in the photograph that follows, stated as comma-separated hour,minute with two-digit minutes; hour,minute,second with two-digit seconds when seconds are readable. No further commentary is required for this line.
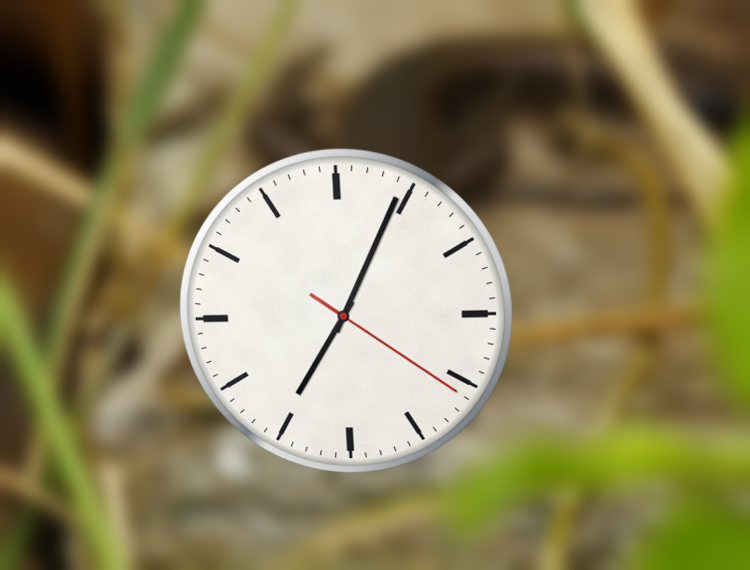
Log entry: 7,04,21
